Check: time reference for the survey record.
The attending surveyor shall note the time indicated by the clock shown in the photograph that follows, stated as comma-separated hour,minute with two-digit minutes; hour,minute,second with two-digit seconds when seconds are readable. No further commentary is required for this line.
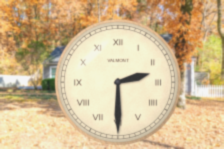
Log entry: 2,30
